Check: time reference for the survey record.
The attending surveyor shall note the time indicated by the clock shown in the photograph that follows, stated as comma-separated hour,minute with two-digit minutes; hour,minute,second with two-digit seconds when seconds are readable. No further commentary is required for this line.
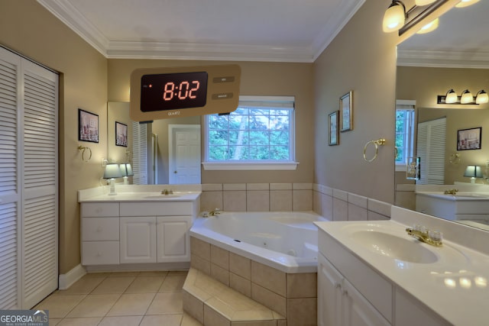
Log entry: 8,02
